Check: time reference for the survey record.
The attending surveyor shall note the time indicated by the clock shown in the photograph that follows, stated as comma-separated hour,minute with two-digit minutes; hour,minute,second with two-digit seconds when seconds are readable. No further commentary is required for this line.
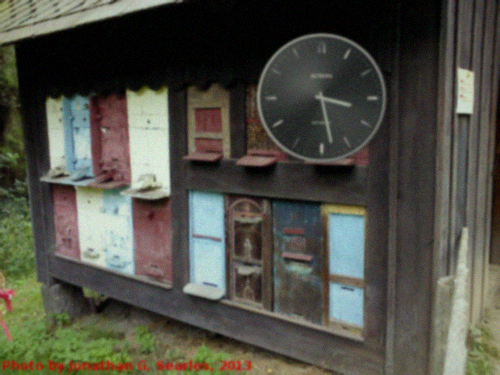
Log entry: 3,28
